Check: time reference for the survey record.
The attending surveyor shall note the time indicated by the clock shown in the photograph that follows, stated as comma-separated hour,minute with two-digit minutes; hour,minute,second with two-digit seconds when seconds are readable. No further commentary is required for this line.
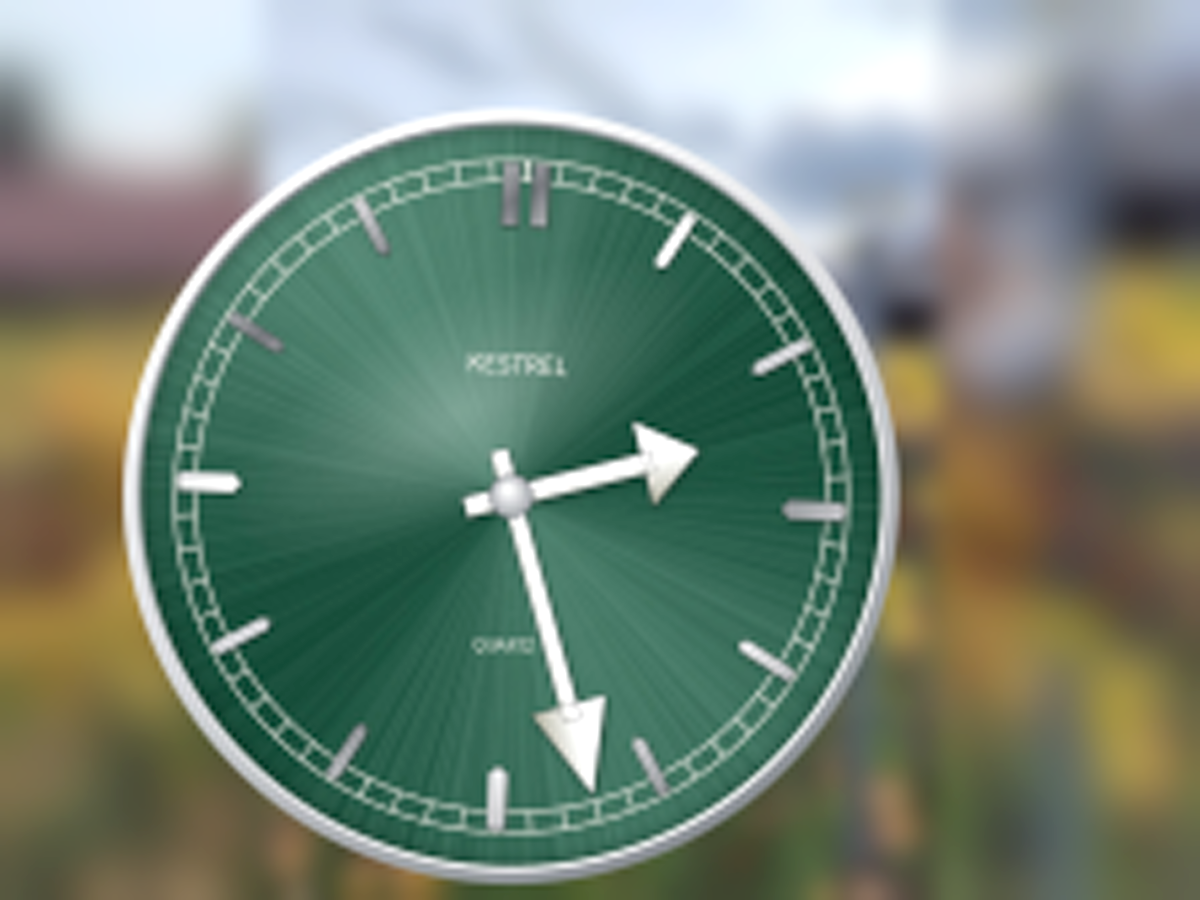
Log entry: 2,27
